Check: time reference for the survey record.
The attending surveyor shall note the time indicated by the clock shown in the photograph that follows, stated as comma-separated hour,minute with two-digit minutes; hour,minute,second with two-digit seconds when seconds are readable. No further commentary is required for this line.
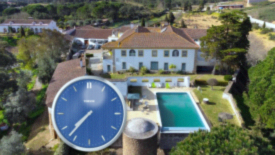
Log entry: 7,37
